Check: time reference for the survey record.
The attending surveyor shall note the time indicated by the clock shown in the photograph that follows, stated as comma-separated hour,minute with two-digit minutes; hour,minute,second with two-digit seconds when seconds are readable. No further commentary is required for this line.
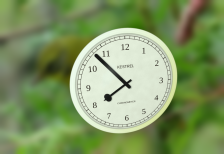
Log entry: 7,53
